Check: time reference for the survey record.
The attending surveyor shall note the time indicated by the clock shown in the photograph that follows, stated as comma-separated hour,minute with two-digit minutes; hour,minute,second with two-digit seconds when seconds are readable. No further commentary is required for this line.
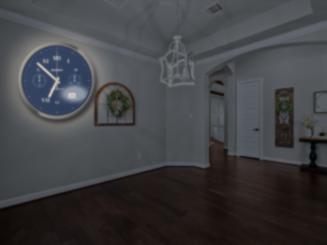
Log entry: 6,52
